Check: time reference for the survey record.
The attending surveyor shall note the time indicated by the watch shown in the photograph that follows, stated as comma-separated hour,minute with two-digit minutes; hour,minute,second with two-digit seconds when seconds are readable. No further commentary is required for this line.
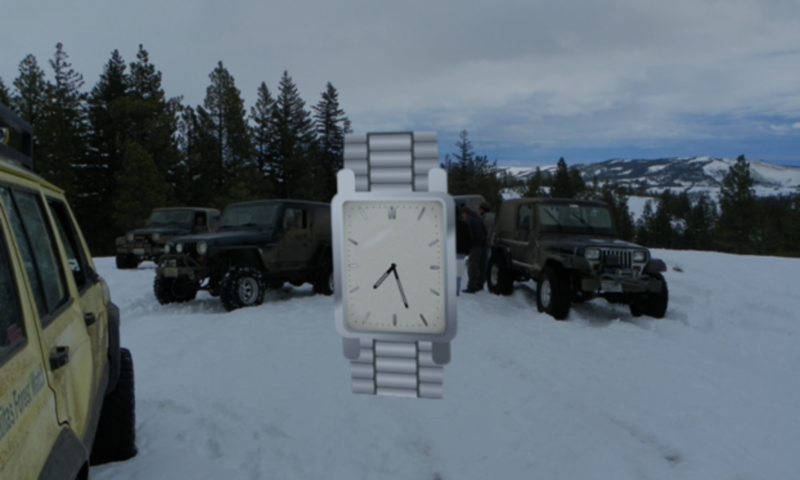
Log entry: 7,27
